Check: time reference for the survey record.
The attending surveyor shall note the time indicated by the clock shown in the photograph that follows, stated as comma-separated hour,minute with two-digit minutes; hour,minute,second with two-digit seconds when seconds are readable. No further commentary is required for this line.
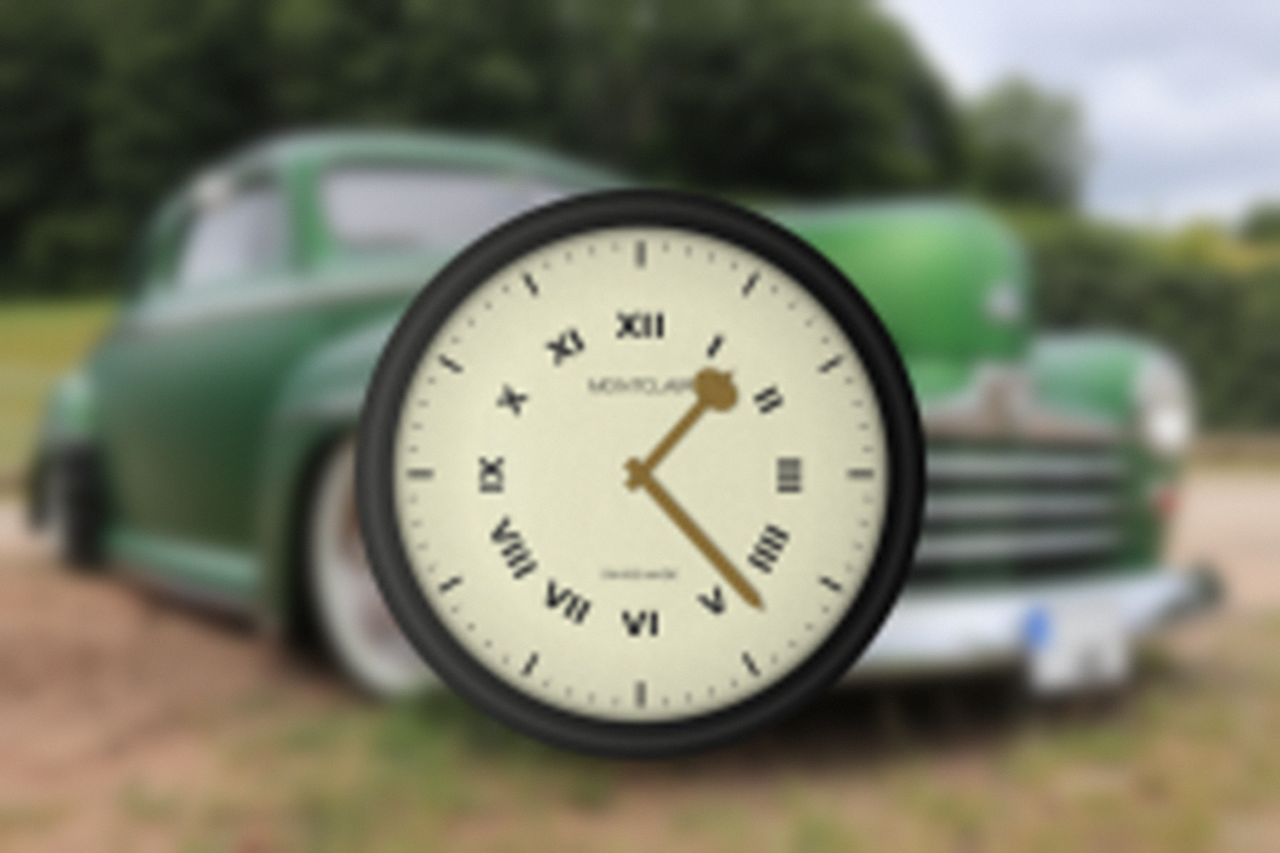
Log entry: 1,23
